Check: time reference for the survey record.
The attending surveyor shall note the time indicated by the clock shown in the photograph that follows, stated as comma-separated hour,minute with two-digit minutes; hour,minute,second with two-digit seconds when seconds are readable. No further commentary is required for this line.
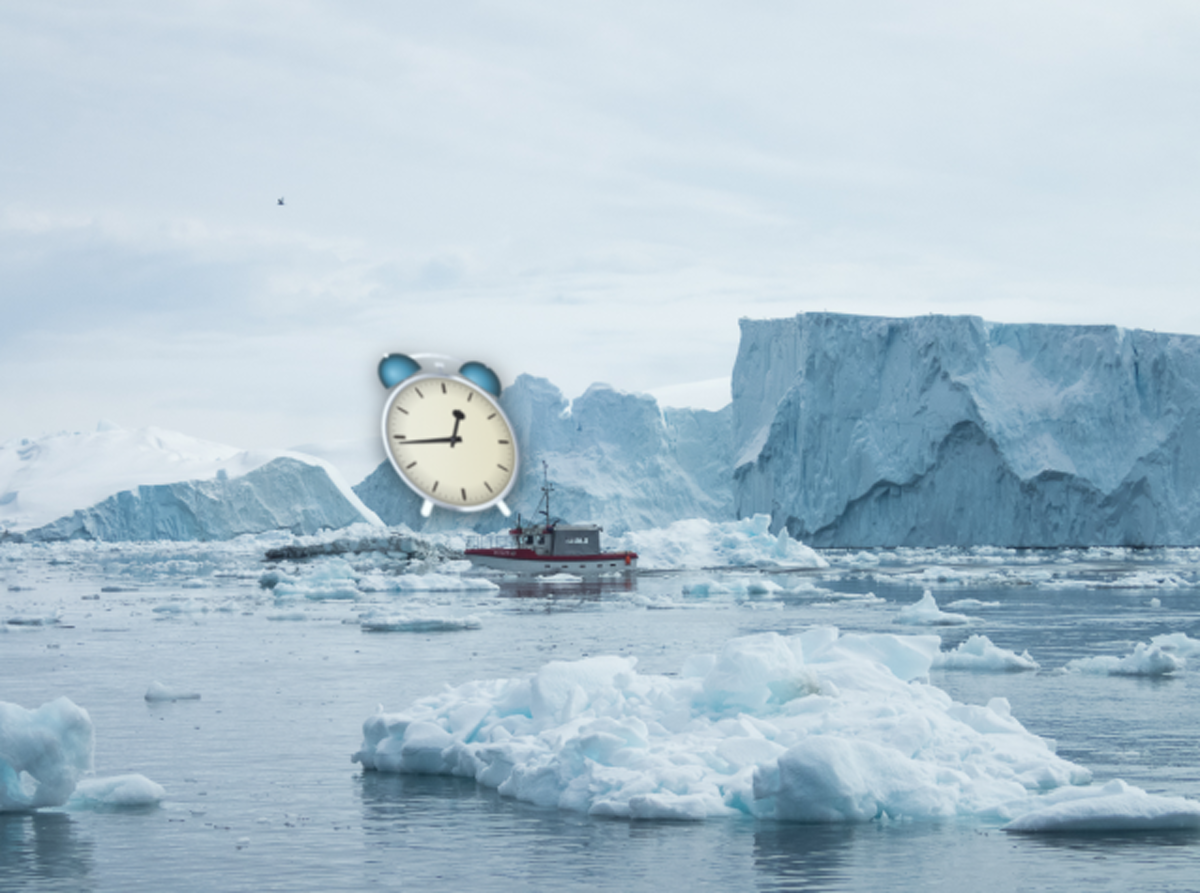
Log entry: 12,44
